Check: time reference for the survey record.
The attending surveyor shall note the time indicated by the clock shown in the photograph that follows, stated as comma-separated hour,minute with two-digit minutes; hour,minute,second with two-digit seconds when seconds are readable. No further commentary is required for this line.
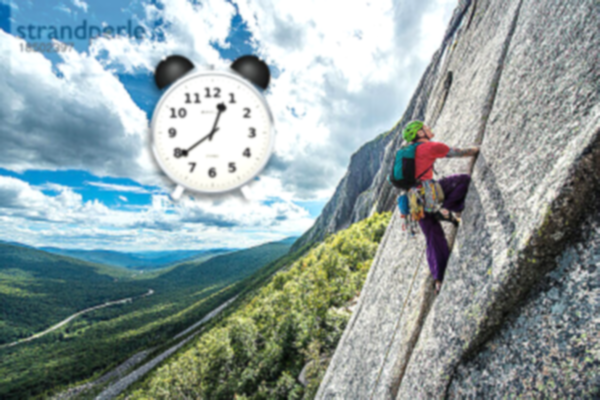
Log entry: 12,39
